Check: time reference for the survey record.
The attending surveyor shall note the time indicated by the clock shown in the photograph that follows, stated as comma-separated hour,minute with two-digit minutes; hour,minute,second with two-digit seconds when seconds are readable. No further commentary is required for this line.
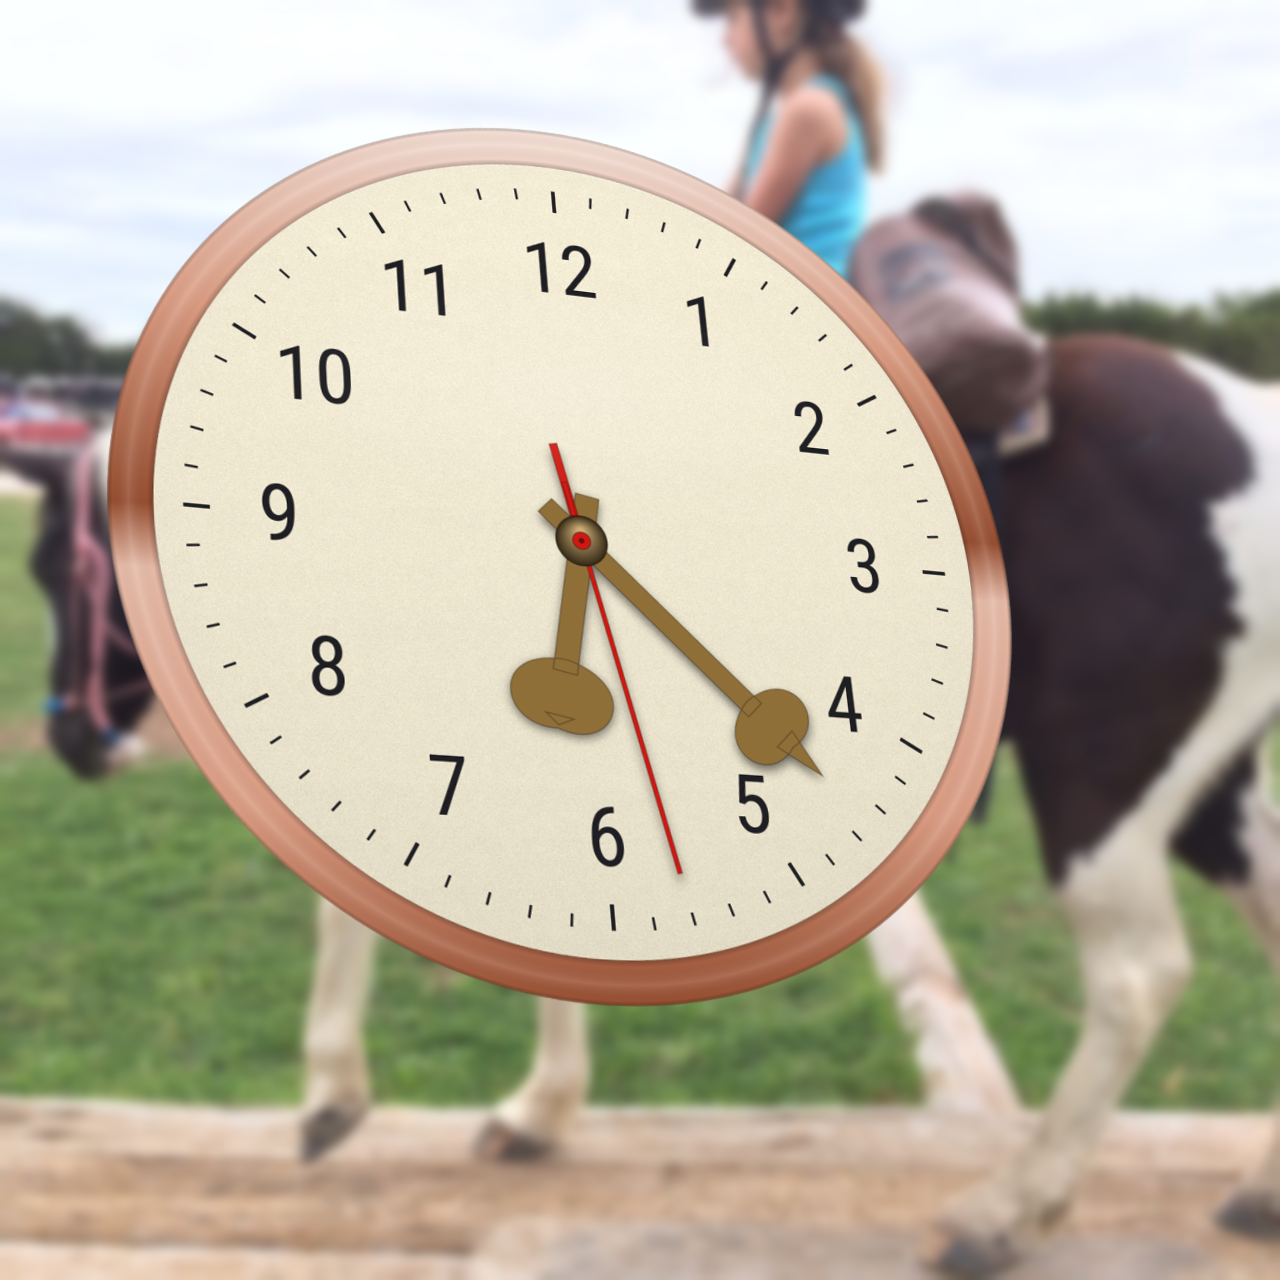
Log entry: 6,22,28
